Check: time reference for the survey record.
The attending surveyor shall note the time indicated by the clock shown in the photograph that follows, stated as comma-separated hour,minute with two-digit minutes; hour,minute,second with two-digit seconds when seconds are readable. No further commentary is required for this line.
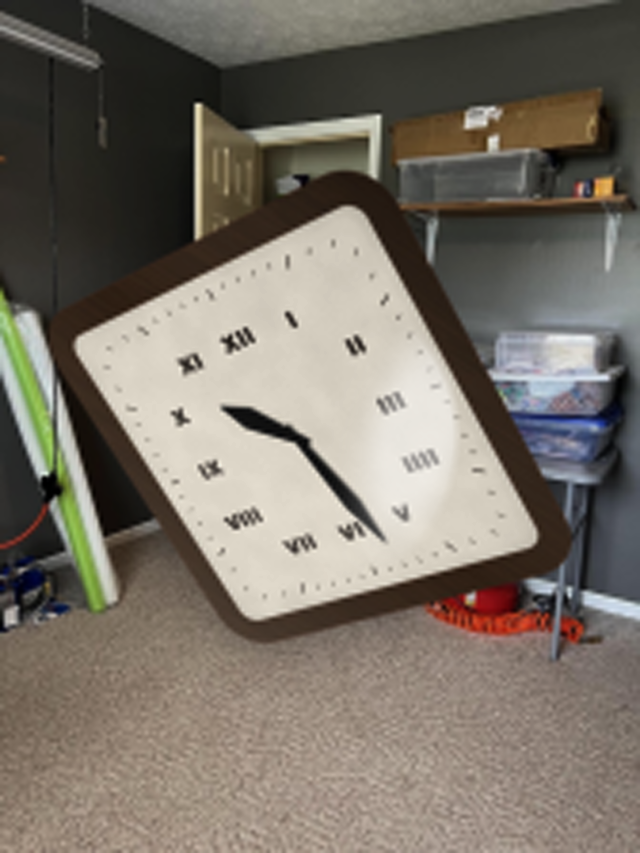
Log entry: 10,28
